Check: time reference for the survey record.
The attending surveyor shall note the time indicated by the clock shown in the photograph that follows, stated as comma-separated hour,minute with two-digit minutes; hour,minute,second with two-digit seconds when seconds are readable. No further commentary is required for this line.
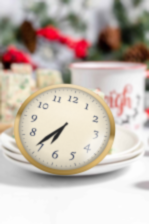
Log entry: 6,36
